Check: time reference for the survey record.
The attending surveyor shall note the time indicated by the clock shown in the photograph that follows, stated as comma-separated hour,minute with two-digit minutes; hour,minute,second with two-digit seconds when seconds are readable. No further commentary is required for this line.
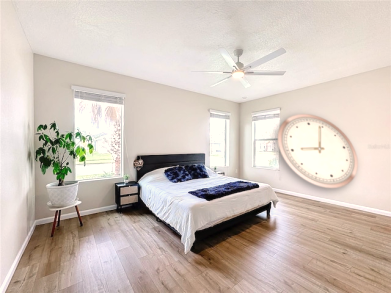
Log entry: 9,04
